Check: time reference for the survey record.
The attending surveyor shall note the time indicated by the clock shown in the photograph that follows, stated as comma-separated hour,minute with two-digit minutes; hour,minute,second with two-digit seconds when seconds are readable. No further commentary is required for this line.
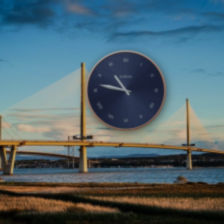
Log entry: 10,47
